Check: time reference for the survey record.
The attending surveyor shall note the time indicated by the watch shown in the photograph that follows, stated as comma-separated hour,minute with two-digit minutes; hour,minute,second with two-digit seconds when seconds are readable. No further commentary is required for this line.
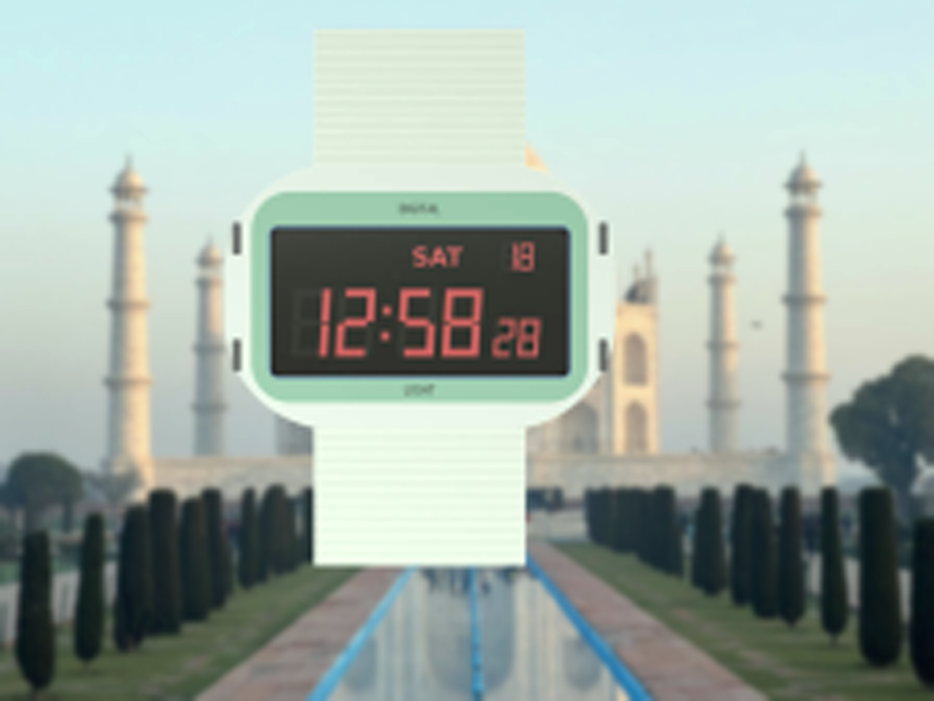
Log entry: 12,58,28
